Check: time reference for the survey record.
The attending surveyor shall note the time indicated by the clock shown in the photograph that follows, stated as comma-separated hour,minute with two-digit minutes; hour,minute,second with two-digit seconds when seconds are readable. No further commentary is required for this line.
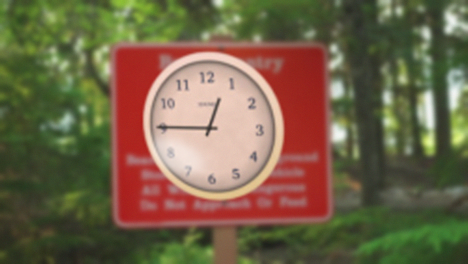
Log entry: 12,45
